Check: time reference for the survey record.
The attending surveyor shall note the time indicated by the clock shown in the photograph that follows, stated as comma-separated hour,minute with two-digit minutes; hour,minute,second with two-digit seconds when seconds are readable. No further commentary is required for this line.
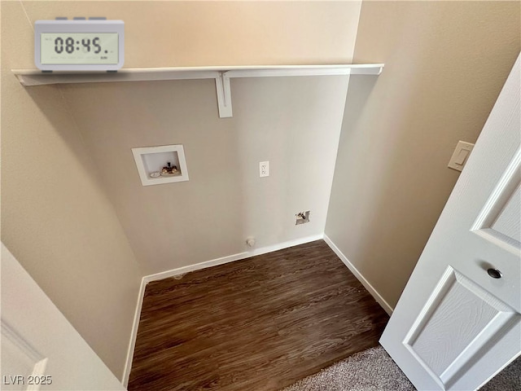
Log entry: 8,45
